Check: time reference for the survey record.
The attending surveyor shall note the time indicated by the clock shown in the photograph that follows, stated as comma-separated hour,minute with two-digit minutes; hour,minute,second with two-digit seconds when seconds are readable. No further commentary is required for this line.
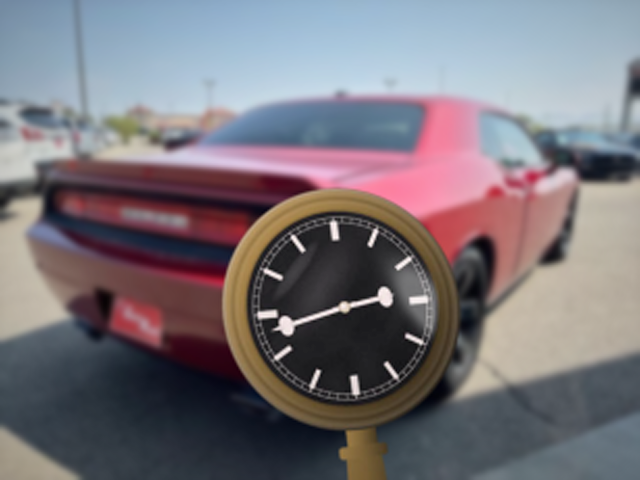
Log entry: 2,43
